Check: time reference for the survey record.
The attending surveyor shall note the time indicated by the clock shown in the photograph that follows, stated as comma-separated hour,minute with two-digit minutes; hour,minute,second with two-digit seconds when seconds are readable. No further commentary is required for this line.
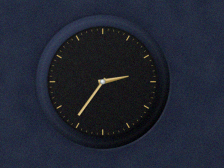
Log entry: 2,36
